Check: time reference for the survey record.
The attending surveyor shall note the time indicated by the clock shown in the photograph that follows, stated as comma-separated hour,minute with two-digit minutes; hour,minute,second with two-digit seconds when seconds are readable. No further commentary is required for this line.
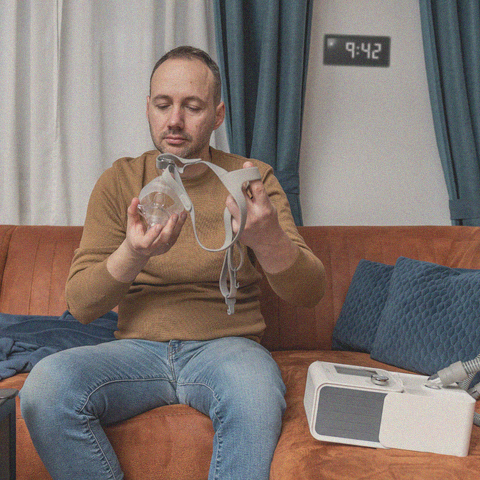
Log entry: 9,42
